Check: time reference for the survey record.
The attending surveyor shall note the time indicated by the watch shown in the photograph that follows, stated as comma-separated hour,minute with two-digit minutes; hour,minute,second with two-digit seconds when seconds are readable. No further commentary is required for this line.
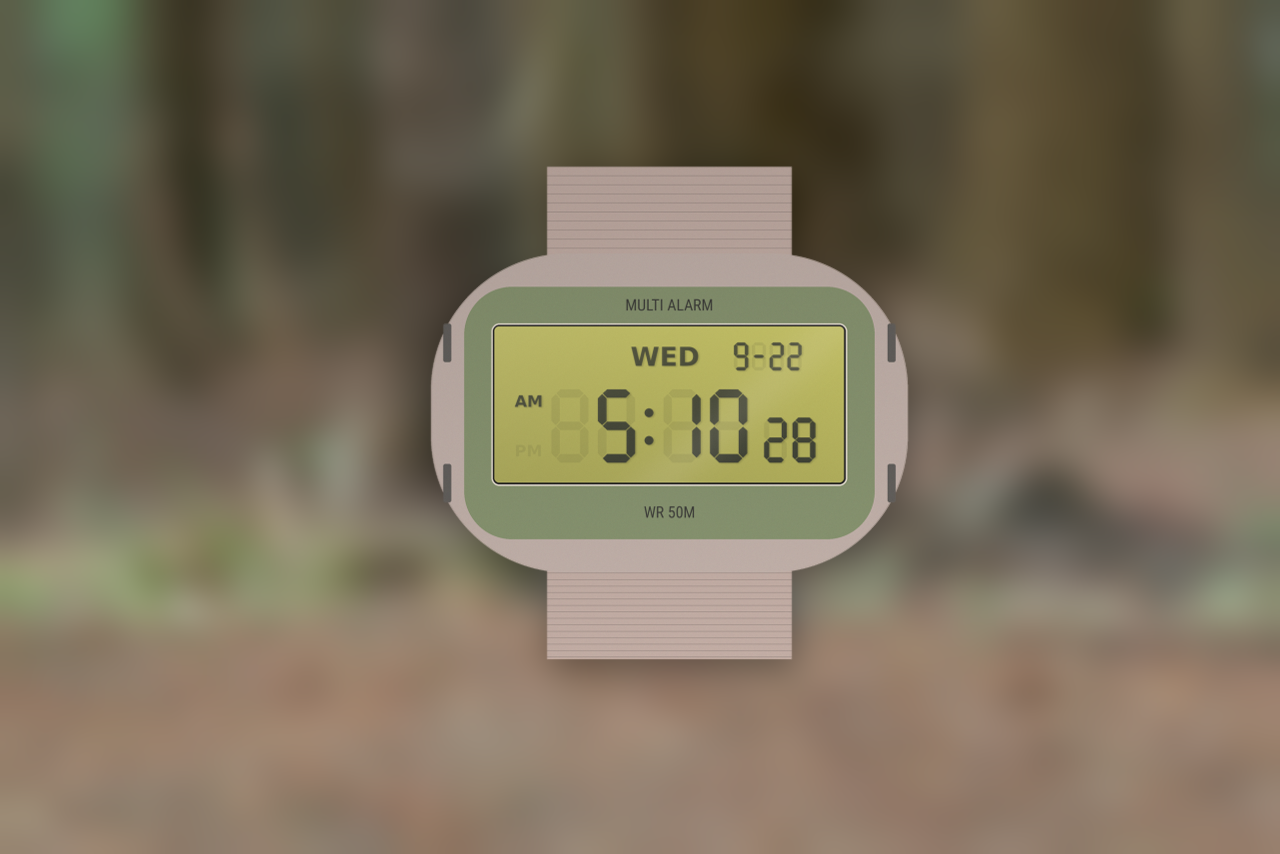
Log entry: 5,10,28
